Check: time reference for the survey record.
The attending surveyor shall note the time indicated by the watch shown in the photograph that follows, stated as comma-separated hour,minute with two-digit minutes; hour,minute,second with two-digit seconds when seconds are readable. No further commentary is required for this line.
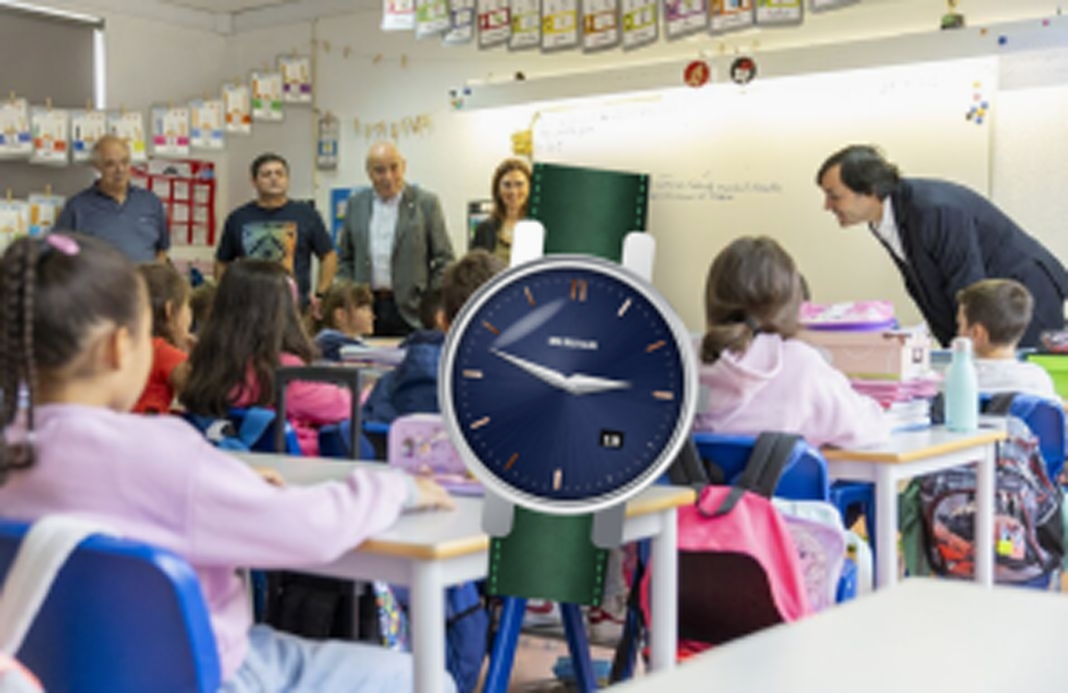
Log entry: 2,48
